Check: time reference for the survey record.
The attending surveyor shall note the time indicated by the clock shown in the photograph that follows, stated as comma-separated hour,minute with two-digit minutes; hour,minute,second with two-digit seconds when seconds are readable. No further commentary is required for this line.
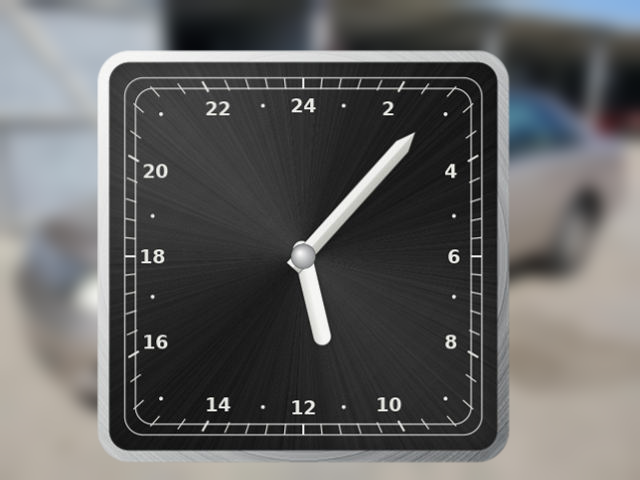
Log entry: 11,07
